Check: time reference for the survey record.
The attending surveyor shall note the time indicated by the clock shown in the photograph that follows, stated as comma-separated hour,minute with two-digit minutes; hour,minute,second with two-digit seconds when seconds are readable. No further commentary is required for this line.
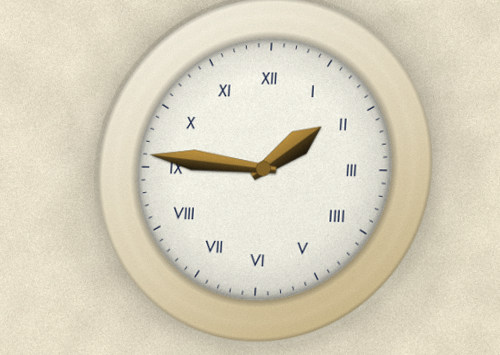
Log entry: 1,46
